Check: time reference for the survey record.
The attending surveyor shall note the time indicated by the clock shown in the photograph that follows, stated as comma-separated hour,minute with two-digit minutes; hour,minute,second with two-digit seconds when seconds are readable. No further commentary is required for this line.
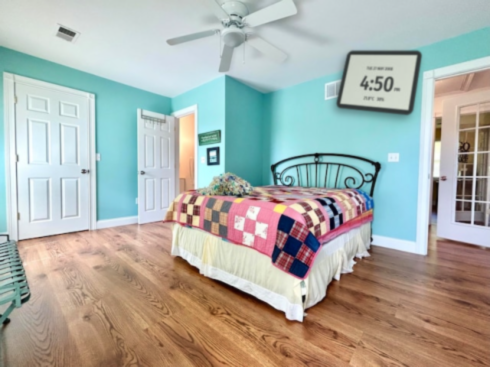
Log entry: 4,50
